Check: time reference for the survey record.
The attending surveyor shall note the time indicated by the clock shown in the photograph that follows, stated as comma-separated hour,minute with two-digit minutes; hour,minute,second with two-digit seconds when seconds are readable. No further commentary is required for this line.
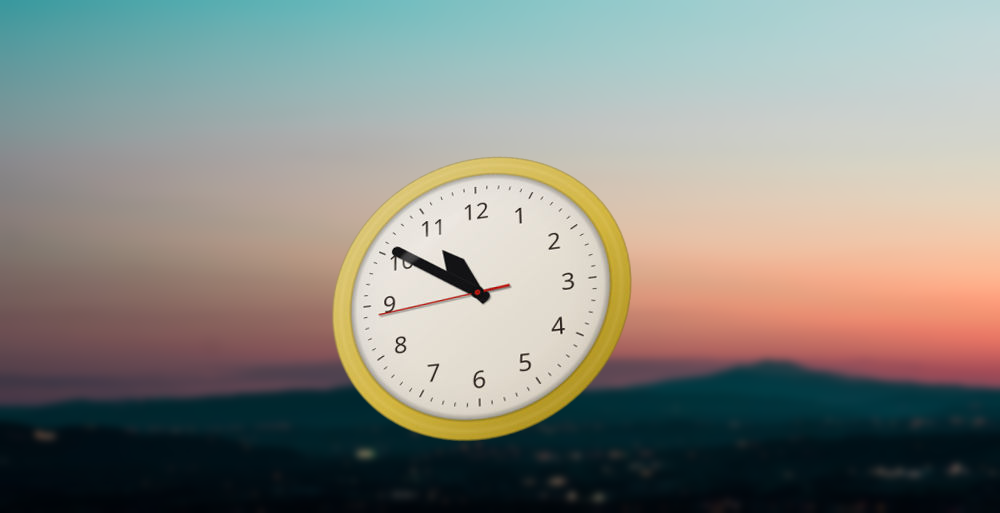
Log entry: 10,50,44
